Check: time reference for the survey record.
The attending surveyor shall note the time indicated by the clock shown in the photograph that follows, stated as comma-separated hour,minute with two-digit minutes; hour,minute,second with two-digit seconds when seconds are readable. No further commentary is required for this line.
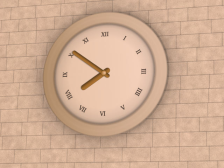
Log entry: 7,51
